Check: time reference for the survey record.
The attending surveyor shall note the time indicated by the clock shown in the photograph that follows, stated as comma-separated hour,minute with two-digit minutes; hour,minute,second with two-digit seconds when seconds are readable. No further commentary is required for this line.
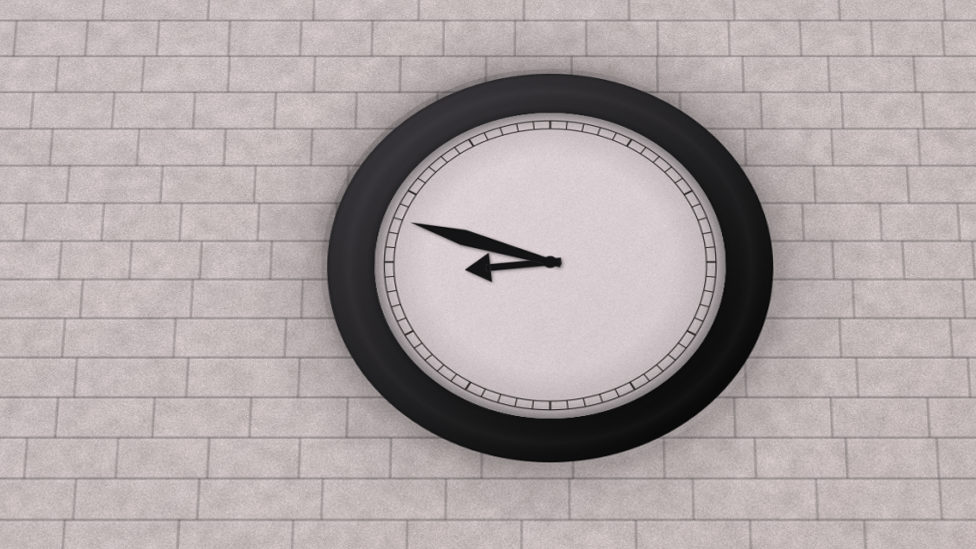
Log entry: 8,48
